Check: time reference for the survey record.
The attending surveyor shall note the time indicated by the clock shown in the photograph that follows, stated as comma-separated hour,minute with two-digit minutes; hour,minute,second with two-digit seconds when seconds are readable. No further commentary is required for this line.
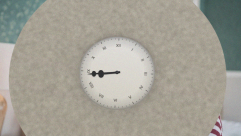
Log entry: 8,44
